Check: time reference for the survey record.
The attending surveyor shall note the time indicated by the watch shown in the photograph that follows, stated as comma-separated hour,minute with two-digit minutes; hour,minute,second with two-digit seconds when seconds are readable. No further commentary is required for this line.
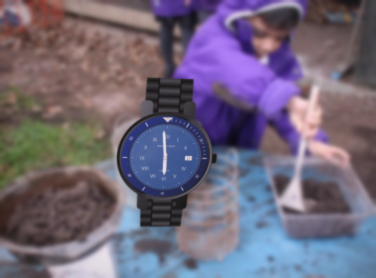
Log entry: 5,59
